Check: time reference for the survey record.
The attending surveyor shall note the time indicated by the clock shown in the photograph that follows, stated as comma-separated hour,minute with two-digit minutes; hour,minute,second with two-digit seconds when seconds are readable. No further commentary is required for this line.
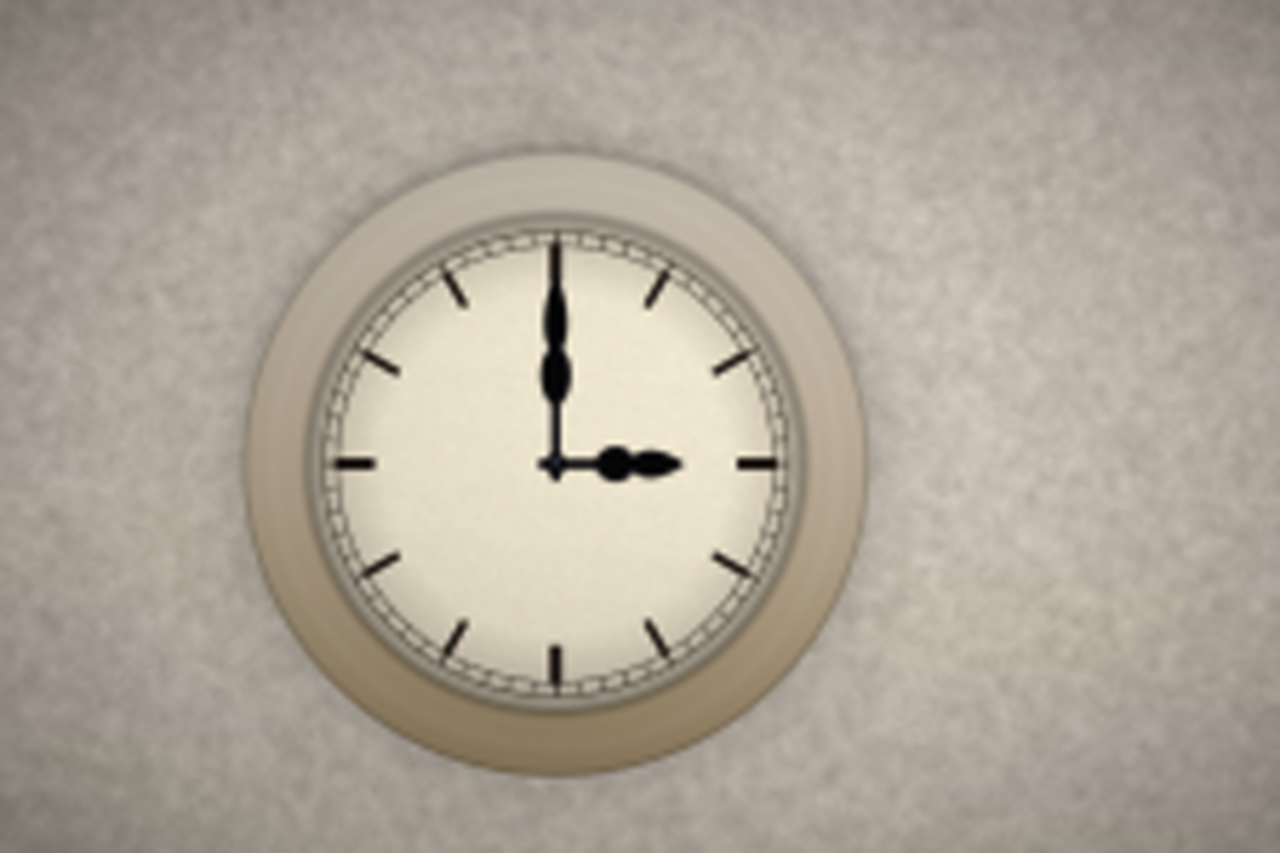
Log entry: 3,00
